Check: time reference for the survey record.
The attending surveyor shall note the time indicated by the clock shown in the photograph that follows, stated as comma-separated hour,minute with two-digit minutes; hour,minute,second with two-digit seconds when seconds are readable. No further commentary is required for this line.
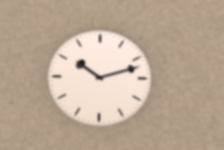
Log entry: 10,12
